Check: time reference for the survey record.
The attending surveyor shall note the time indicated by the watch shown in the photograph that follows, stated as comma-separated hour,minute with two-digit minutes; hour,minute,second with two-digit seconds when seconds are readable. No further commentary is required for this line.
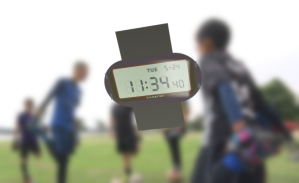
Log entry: 11,34,40
